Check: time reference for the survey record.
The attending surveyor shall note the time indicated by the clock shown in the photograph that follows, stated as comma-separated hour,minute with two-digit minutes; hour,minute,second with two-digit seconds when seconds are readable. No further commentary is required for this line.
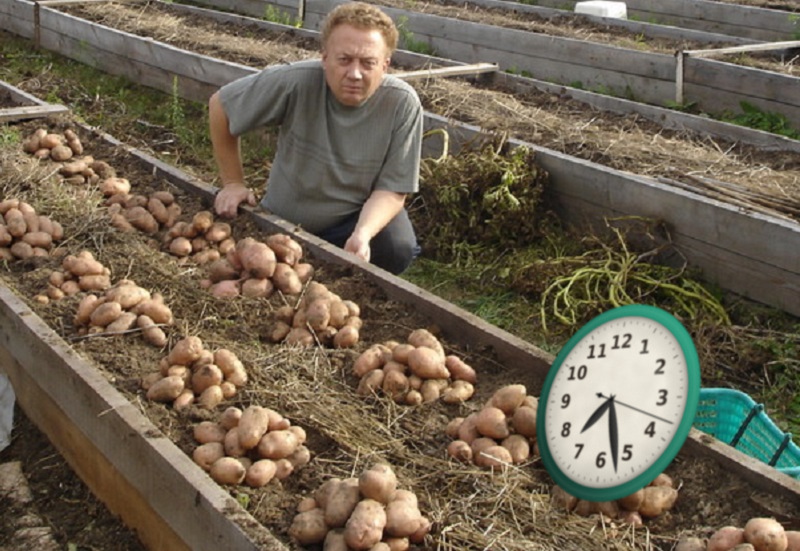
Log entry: 7,27,18
